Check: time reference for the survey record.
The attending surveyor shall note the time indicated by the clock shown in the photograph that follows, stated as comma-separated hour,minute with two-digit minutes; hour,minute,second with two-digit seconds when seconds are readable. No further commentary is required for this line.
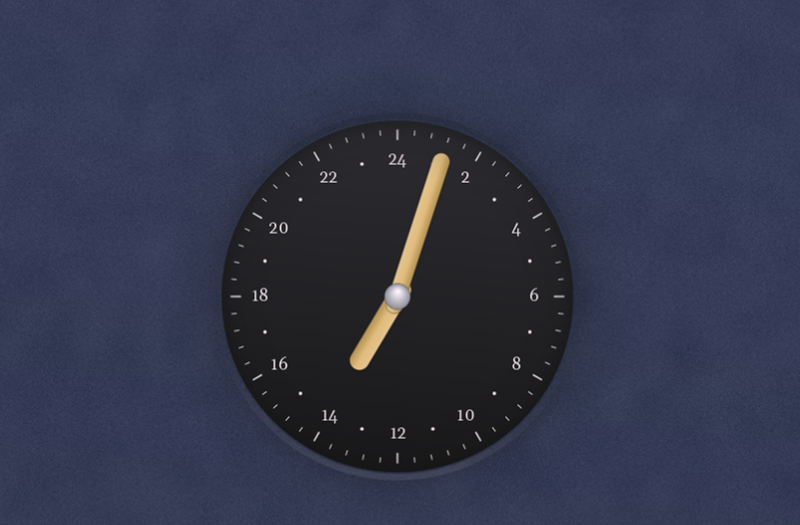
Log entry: 14,03
